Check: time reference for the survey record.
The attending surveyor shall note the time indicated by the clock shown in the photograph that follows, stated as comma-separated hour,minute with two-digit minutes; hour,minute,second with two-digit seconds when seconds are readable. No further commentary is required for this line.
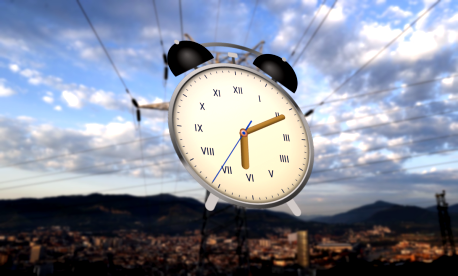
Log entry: 6,10,36
